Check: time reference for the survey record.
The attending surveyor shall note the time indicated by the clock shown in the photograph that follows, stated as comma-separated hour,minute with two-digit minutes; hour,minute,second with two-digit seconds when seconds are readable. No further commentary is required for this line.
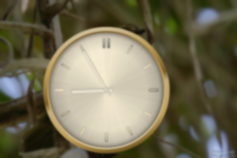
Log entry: 8,55
